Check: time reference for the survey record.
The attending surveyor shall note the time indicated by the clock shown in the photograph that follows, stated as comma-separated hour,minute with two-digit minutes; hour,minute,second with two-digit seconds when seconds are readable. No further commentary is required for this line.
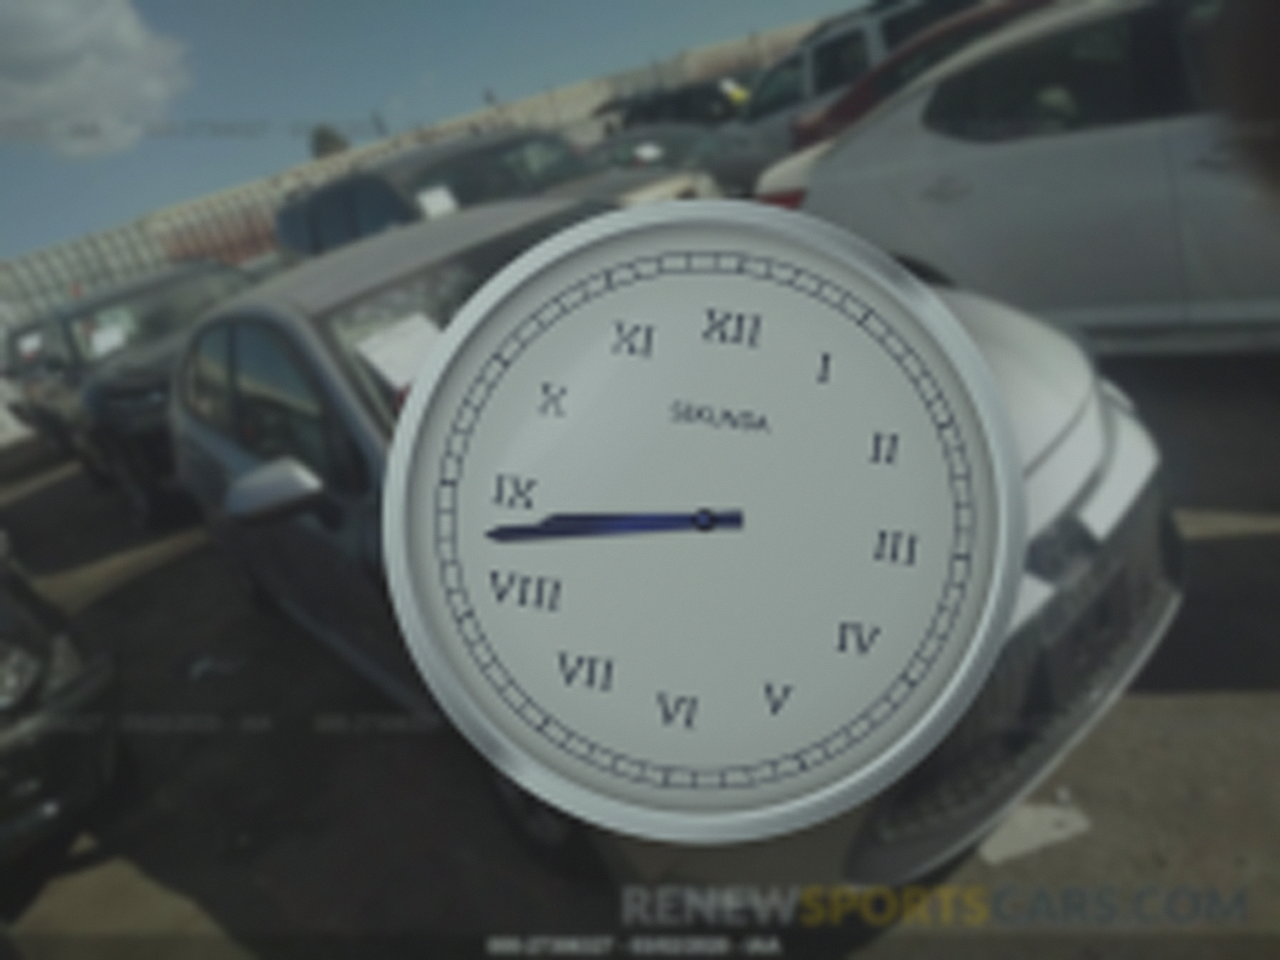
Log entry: 8,43
